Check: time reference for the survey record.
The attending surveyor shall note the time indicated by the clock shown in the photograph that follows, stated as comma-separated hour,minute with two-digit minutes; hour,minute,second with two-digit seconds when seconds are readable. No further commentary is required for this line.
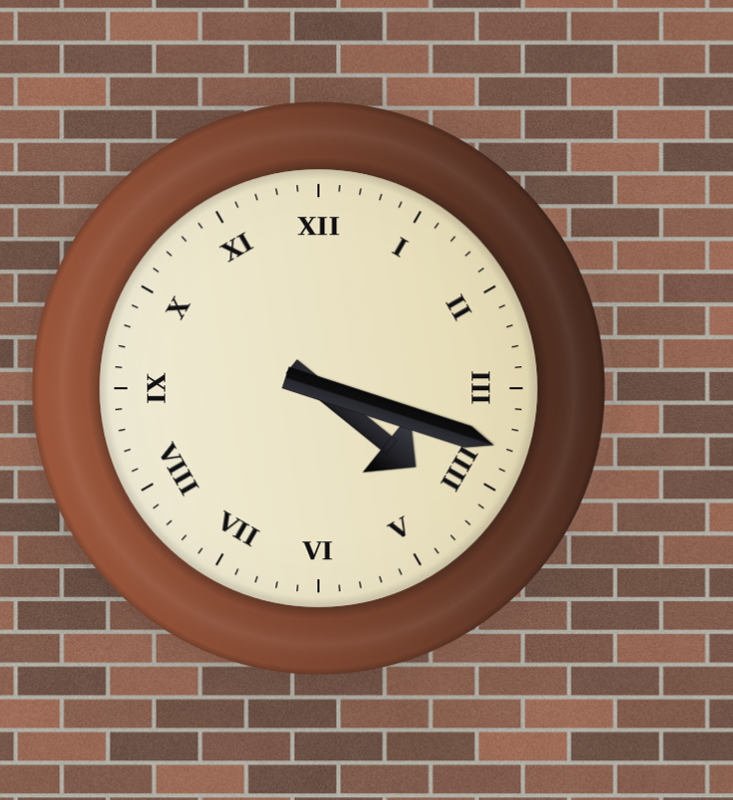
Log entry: 4,18
